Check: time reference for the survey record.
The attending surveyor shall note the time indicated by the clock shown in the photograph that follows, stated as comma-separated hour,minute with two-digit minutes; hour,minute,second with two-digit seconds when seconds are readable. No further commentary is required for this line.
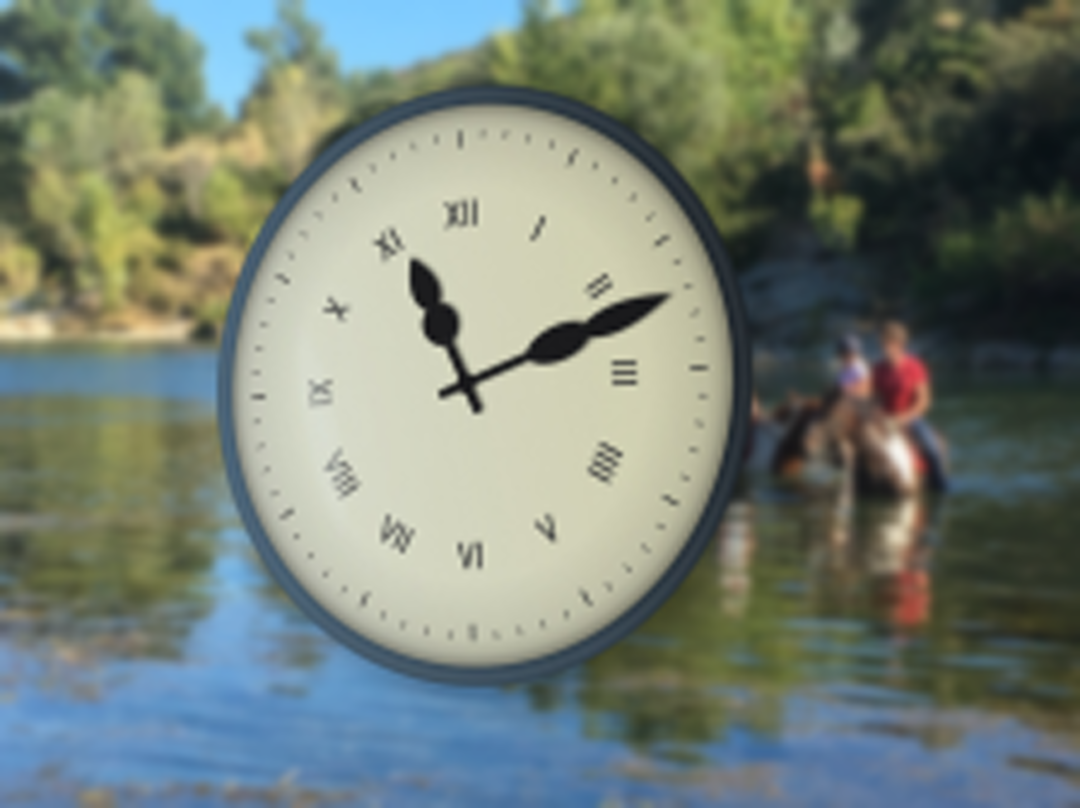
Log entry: 11,12
